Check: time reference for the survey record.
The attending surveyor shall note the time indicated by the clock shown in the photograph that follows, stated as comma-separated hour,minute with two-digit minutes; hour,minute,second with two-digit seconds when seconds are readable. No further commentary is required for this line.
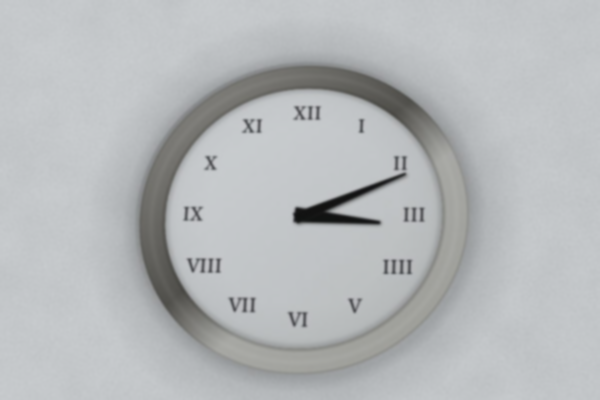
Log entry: 3,11
